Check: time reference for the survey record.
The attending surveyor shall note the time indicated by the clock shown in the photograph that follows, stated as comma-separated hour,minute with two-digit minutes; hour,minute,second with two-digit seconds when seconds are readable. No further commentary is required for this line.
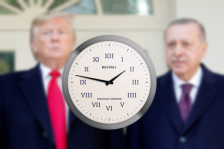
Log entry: 1,47
